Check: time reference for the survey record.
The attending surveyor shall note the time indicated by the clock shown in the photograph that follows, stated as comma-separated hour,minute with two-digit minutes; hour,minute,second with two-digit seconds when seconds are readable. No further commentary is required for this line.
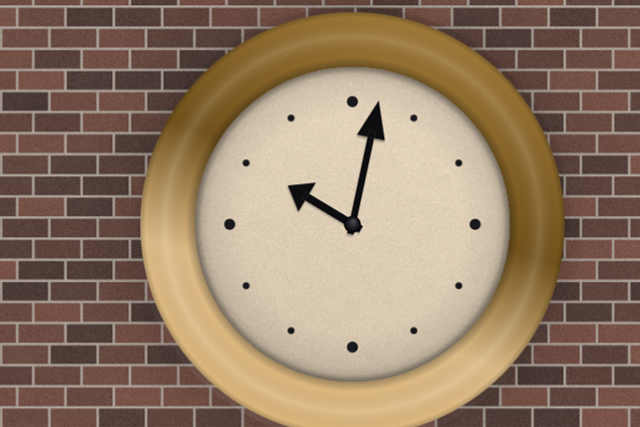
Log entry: 10,02
